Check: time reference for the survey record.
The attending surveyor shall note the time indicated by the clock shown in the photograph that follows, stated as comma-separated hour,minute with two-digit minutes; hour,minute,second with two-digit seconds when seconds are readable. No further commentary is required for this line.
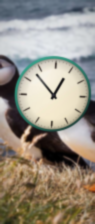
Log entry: 12,53
